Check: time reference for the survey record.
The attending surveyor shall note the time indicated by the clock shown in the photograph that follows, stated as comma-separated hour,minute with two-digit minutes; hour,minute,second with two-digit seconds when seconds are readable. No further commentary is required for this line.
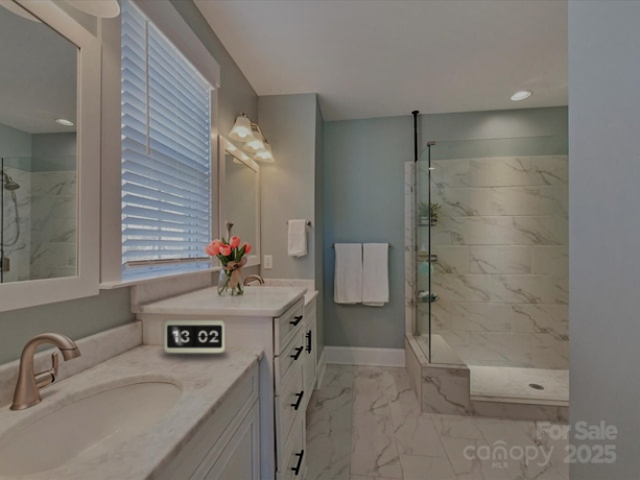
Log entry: 13,02
